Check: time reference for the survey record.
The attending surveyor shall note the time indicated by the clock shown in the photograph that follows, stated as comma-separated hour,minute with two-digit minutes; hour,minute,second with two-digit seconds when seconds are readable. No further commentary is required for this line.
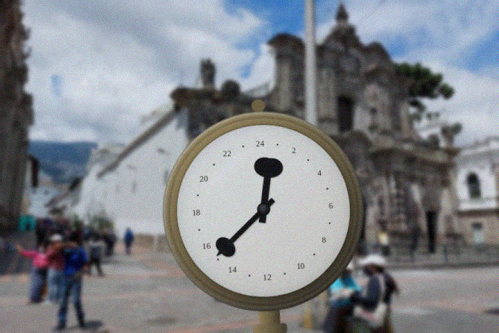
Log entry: 0,38
